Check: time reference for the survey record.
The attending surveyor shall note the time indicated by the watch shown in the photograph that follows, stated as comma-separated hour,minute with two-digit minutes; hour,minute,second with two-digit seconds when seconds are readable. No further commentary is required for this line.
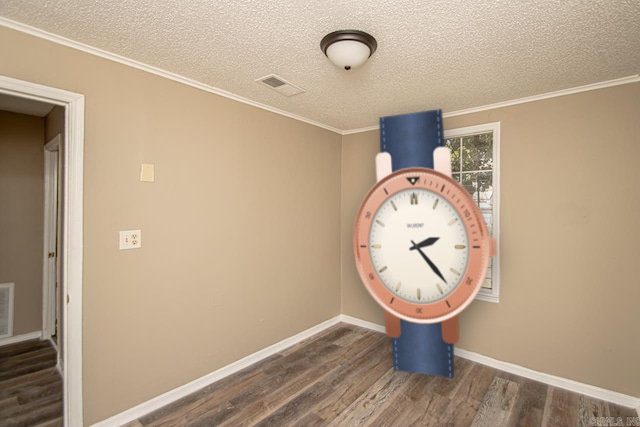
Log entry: 2,23
